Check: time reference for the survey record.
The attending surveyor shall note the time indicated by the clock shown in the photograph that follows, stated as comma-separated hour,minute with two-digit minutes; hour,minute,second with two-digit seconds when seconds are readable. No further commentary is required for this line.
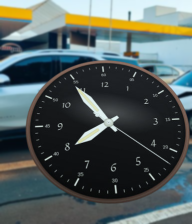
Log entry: 7,54,22
